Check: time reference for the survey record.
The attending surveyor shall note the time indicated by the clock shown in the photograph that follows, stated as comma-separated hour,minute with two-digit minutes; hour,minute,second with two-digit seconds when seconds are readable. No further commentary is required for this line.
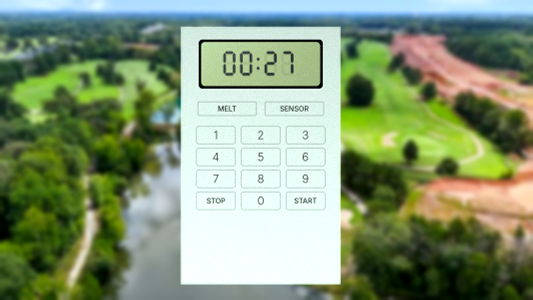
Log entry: 0,27
